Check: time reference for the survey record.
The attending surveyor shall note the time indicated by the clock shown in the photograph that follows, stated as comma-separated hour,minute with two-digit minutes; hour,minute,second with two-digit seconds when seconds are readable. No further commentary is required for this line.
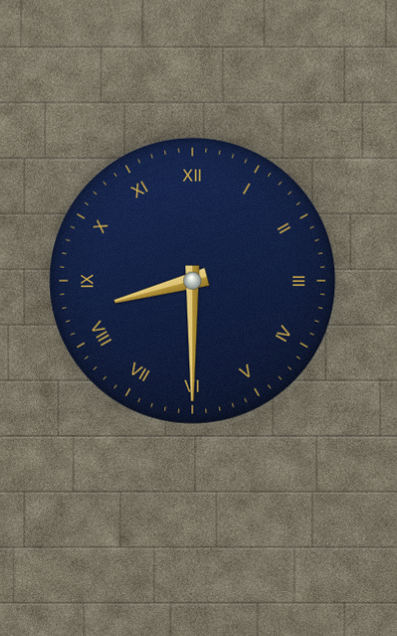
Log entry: 8,30
